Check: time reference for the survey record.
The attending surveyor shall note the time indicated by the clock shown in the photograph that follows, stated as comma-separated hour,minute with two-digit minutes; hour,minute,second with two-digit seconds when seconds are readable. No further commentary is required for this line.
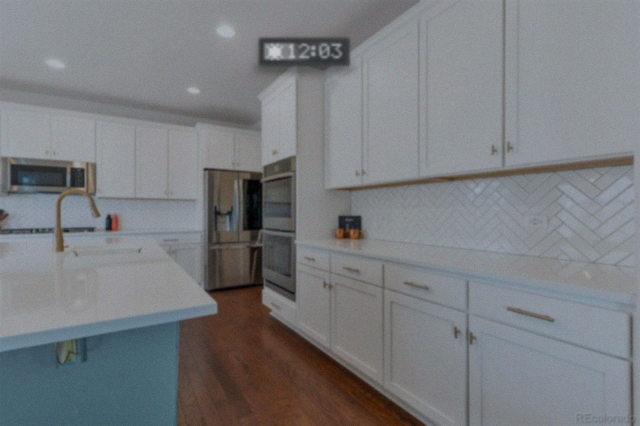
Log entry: 12,03
